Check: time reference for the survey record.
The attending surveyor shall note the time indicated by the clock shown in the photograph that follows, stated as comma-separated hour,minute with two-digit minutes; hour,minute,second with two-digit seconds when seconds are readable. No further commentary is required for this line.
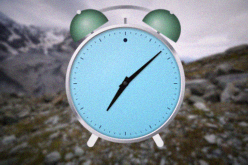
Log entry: 7,08
